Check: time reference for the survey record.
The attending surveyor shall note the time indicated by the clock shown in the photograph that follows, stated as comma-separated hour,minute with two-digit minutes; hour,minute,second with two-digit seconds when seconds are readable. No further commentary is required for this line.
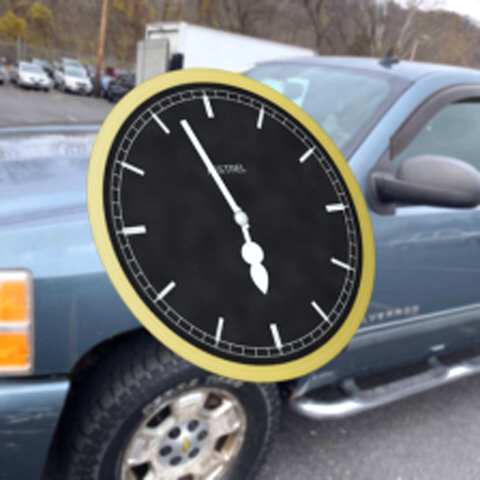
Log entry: 5,57
